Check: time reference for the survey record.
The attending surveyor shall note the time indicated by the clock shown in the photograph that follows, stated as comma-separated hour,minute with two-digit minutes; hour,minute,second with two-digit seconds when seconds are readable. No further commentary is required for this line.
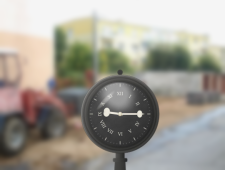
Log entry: 9,15
